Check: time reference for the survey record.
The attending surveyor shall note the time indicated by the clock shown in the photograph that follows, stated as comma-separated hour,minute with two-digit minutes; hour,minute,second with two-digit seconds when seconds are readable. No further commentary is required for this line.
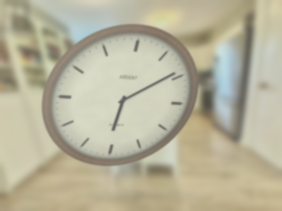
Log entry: 6,09
